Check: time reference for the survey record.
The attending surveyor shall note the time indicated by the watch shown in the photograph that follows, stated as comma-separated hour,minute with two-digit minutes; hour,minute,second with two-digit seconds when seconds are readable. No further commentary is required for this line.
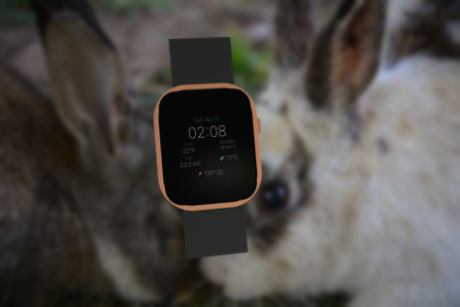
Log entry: 2,08
